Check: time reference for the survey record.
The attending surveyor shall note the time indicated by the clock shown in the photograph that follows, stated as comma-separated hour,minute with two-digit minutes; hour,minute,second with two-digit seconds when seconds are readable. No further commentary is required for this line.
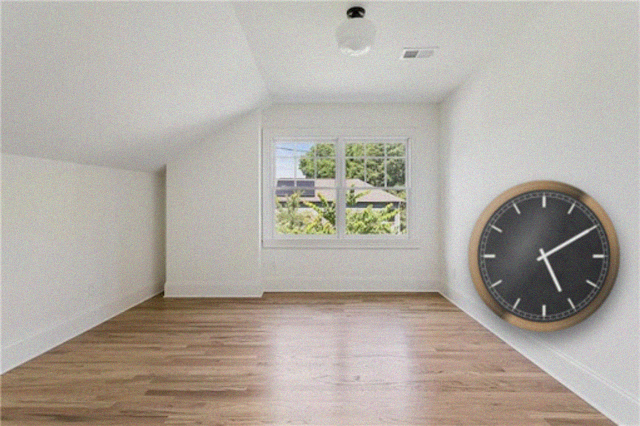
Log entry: 5,10
